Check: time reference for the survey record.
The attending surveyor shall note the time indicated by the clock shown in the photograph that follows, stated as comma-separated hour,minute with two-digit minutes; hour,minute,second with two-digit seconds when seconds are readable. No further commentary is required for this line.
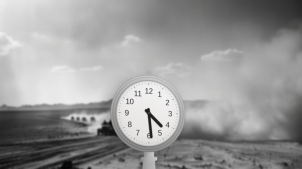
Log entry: 4,29
